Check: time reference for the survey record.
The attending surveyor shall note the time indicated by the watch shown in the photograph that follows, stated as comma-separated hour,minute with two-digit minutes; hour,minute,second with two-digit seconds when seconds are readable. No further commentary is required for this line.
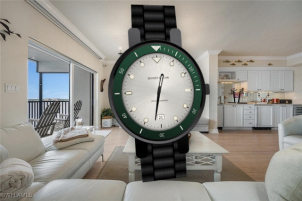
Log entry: 12,32
